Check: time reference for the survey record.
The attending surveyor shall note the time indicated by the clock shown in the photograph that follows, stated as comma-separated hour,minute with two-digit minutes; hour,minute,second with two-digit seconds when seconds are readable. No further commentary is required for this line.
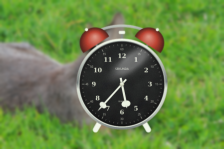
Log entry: 5,37
